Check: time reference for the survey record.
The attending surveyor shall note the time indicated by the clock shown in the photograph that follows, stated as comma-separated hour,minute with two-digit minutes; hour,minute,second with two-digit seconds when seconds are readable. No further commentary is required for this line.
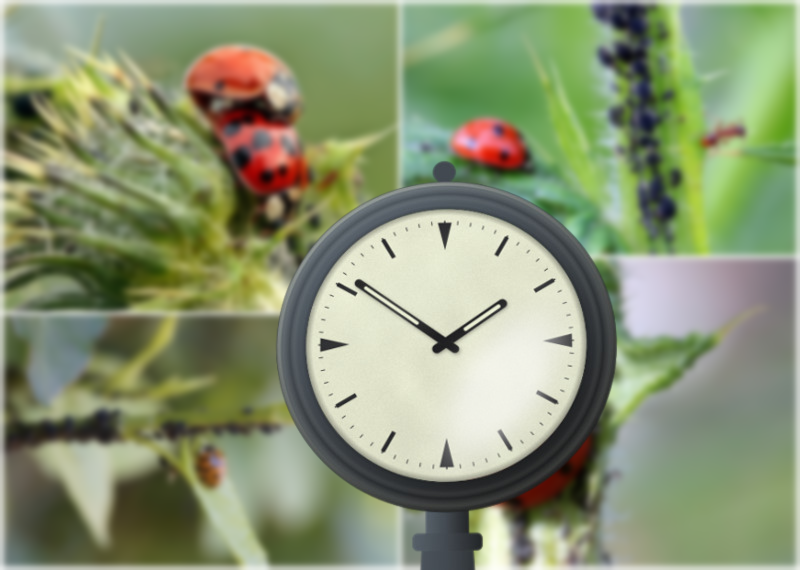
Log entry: 1,51
